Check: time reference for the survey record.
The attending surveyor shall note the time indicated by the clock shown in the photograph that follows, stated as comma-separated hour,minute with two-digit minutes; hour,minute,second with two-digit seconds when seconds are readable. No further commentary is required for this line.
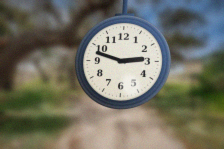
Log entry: 2,48
